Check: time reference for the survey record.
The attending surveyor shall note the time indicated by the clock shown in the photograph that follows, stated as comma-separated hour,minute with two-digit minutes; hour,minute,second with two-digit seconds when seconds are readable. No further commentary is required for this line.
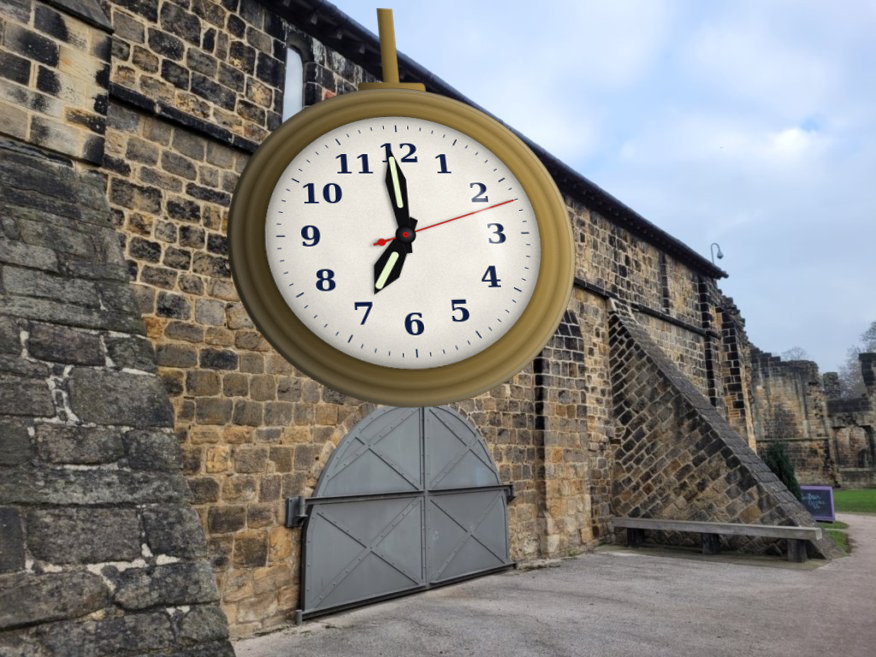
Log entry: 6,59,12
